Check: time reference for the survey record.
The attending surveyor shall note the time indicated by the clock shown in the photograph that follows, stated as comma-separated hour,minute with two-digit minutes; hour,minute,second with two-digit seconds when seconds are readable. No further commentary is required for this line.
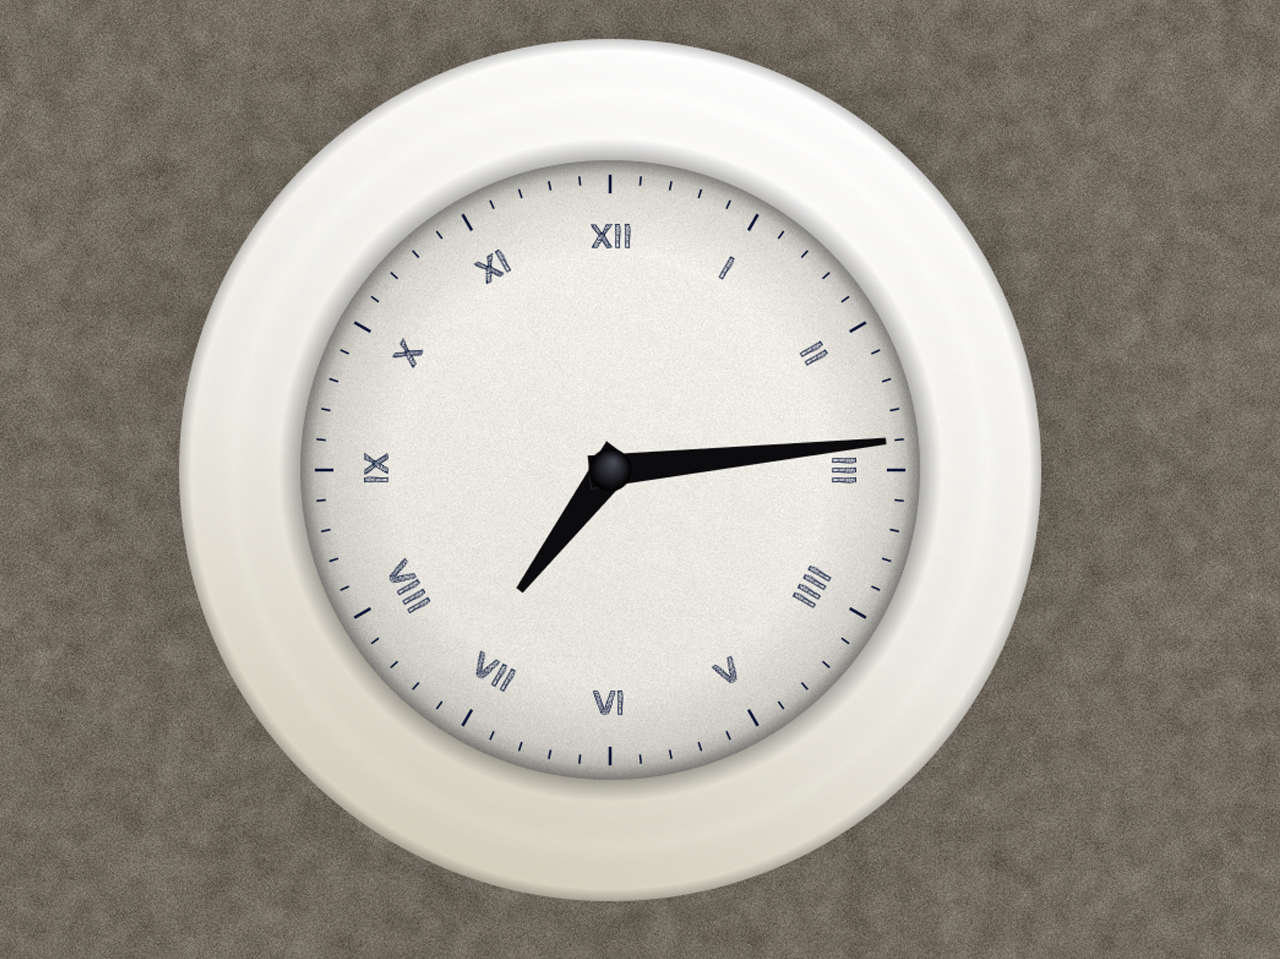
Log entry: 7,14
